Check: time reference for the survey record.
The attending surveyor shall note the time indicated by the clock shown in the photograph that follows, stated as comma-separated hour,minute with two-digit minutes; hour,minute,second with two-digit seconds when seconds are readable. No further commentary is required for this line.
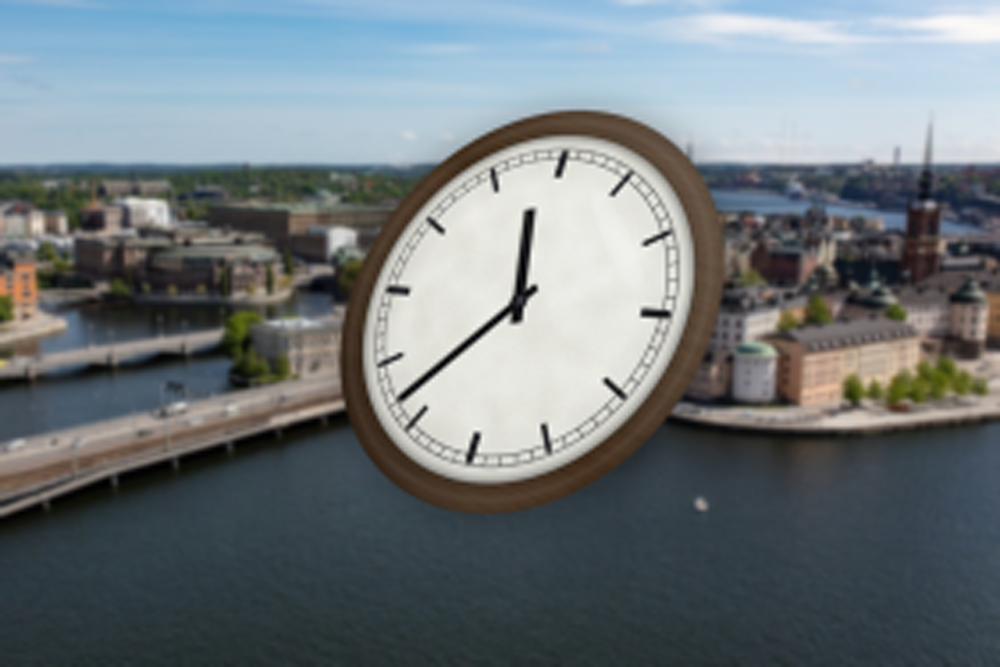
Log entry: 11,37
